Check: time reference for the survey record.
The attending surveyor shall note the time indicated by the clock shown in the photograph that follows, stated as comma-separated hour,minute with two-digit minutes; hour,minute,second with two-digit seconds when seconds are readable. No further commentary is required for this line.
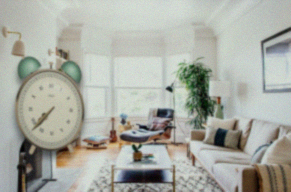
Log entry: 7,38
